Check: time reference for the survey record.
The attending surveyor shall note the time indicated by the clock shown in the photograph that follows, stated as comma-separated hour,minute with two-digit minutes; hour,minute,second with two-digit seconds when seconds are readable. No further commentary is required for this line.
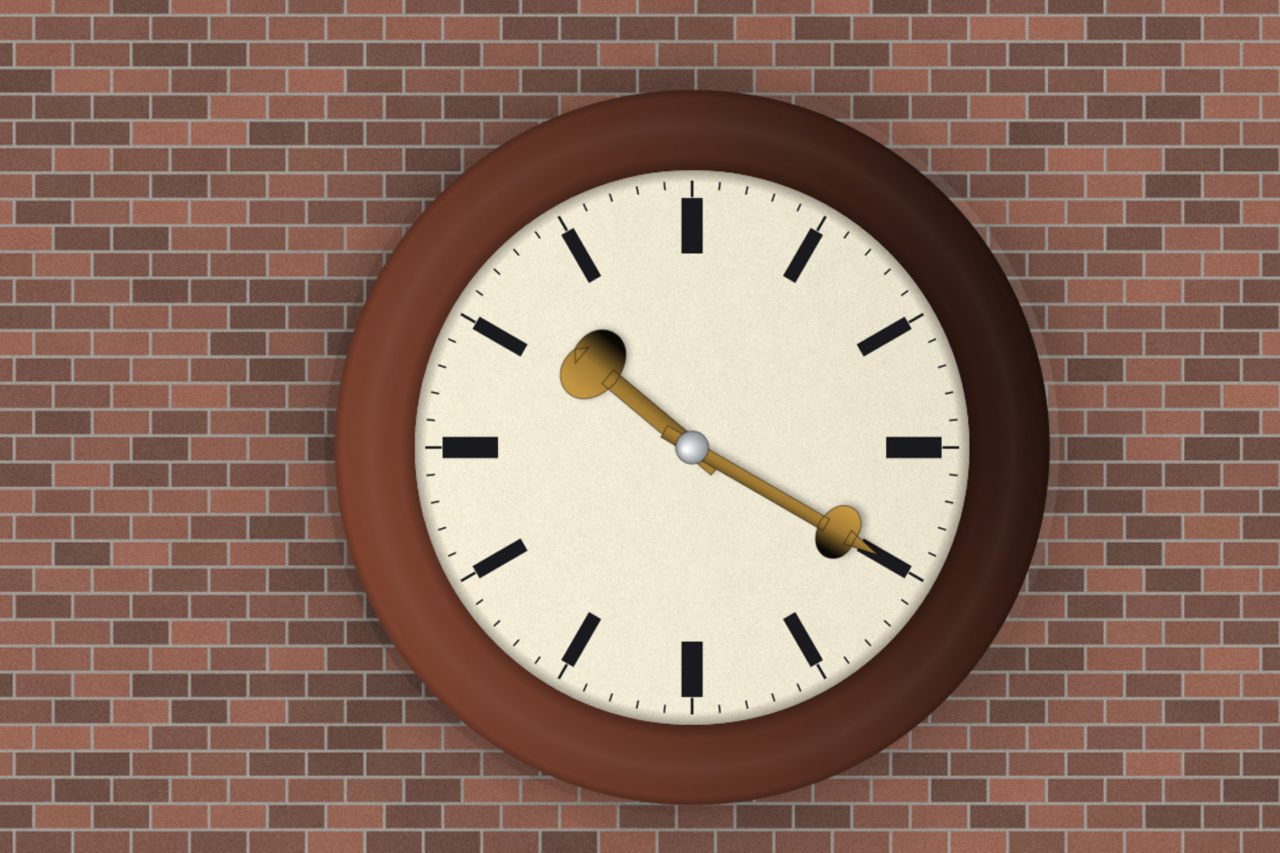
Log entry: 10,20
